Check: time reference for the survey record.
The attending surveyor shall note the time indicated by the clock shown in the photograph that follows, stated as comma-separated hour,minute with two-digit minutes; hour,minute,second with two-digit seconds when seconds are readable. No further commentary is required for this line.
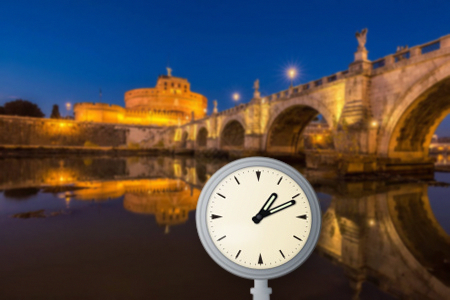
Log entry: 1,11
